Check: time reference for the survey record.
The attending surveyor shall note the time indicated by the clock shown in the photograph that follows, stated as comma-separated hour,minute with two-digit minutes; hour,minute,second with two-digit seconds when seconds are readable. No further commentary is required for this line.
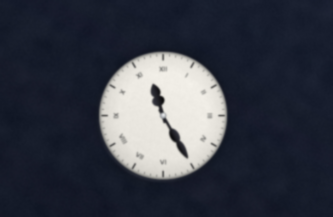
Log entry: 11,25
